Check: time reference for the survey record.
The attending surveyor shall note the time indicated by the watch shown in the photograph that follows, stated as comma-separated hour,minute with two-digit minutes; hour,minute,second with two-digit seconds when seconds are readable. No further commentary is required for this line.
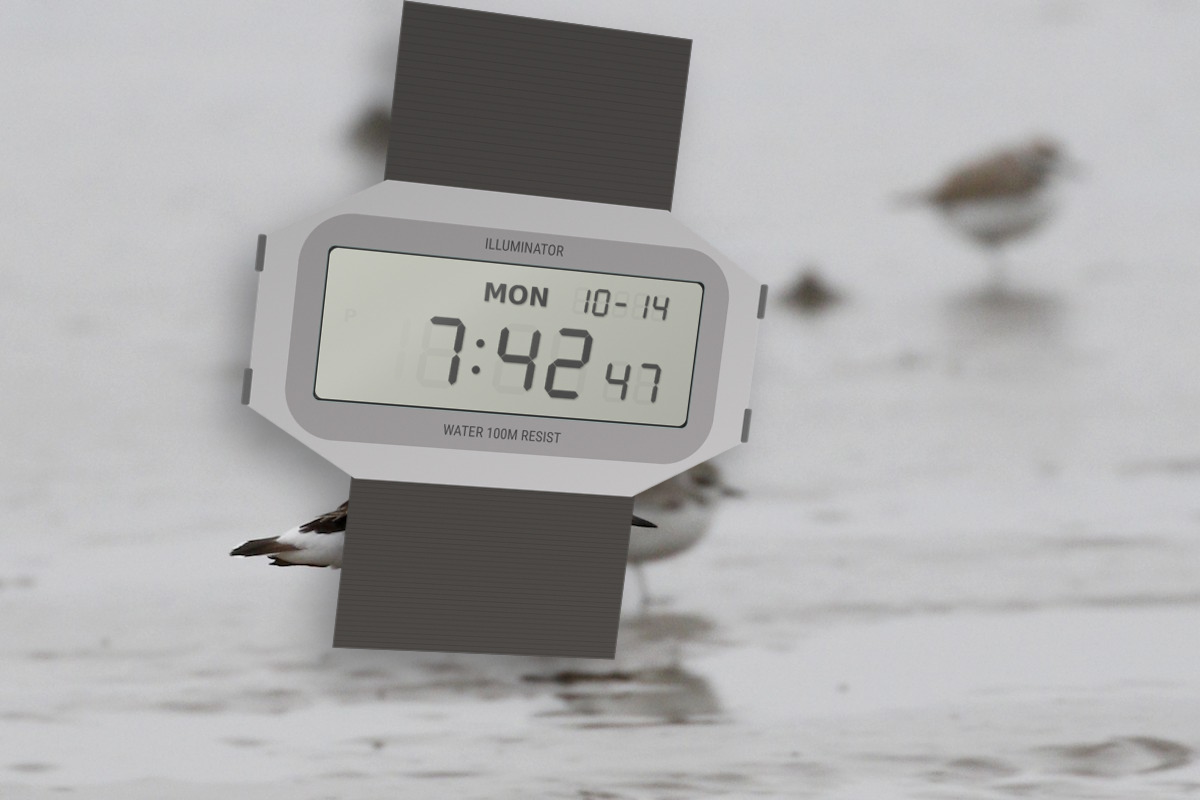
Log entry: 7,42,47
